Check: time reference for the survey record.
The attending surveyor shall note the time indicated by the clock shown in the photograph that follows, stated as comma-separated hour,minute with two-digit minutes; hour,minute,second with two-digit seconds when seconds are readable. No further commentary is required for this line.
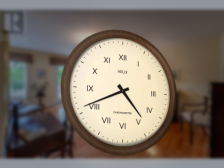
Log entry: 4,41
